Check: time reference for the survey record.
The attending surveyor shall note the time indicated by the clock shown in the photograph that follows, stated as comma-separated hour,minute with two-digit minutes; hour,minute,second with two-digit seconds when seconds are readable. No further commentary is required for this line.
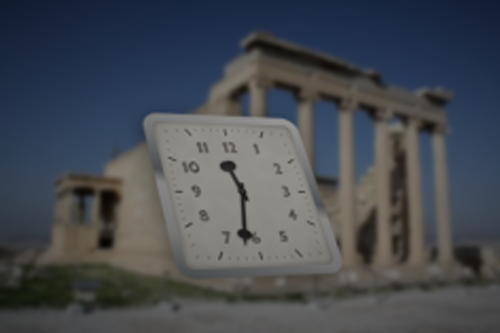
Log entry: 11,32
